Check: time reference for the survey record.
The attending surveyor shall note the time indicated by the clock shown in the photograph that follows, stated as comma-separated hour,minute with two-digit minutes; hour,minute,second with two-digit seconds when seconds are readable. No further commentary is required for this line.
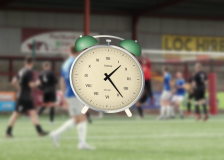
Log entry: 1,24
